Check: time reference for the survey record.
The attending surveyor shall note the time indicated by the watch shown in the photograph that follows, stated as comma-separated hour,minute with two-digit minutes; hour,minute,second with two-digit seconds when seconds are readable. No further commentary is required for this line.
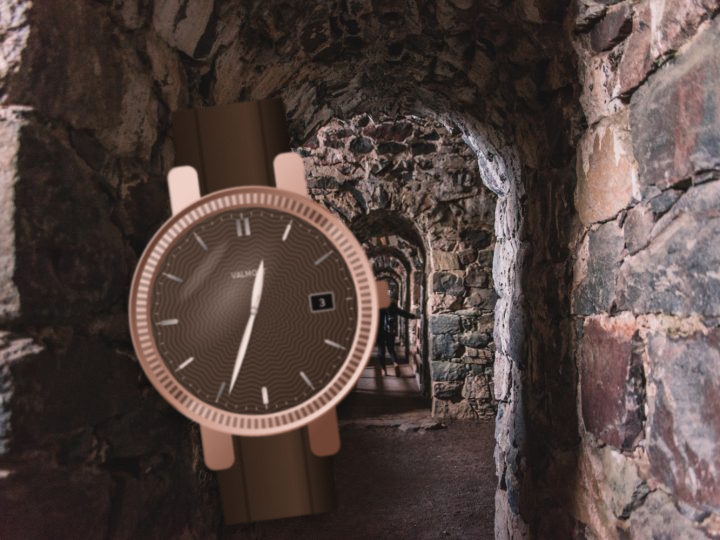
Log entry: 12,34
